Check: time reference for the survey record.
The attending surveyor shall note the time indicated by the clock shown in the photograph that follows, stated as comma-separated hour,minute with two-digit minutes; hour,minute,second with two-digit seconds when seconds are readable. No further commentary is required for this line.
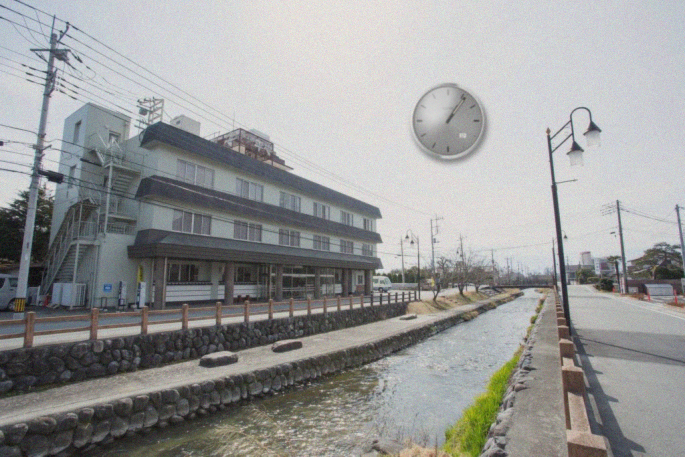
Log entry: 1,06
